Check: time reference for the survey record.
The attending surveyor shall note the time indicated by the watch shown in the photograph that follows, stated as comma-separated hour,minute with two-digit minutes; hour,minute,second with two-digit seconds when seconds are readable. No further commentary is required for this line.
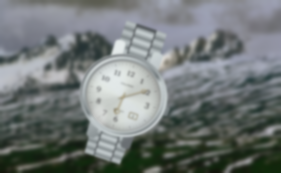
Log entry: 6,09
